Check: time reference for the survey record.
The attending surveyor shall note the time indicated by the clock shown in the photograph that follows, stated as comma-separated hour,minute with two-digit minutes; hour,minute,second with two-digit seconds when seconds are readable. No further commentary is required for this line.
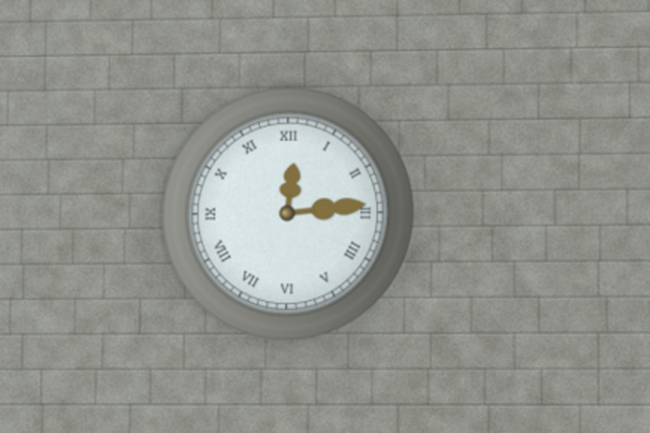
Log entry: 12,14
